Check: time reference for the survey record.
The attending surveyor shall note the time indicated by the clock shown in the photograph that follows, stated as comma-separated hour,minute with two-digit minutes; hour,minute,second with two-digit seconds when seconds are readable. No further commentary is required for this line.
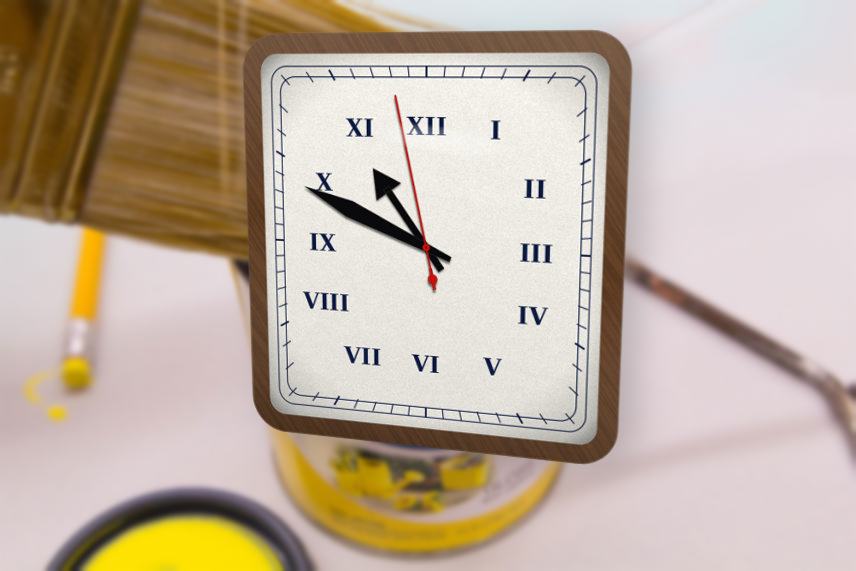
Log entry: 10,48,58
